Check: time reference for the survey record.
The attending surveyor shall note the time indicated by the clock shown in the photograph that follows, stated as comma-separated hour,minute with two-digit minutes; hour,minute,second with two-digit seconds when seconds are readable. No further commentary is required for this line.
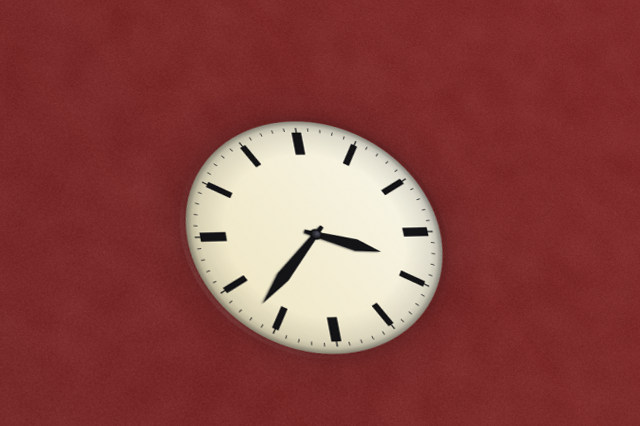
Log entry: 3,37
